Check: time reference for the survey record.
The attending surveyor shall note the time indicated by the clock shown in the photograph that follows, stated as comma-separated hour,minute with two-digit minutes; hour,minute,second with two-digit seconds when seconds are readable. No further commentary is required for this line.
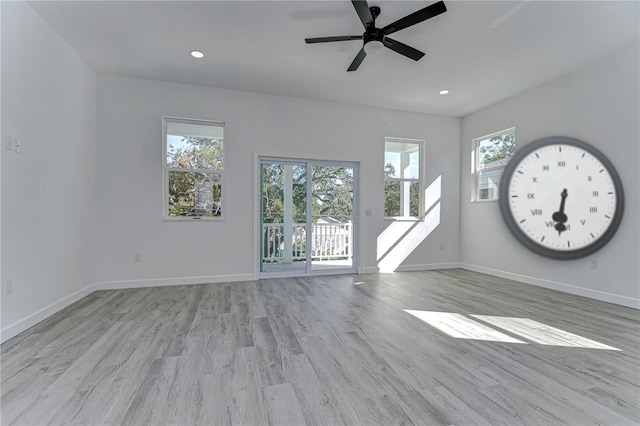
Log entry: 6,32
